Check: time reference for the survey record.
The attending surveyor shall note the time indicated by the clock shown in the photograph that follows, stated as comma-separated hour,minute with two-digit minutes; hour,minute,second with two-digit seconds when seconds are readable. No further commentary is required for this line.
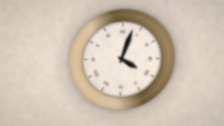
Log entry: 4,03
